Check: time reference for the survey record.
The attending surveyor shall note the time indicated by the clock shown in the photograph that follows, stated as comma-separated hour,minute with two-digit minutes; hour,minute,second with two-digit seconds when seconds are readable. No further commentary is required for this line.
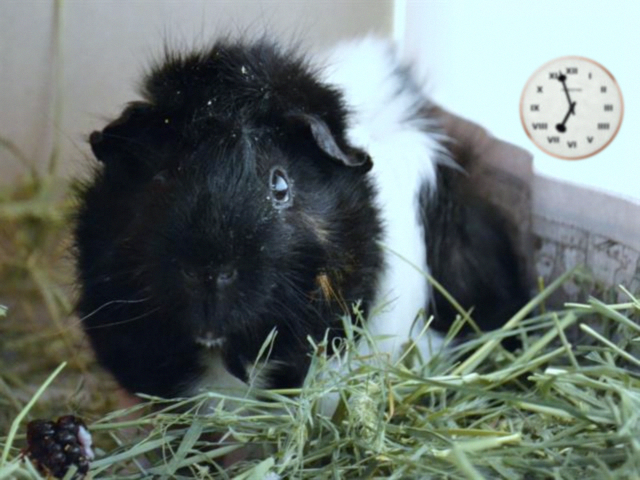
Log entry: 6,57
